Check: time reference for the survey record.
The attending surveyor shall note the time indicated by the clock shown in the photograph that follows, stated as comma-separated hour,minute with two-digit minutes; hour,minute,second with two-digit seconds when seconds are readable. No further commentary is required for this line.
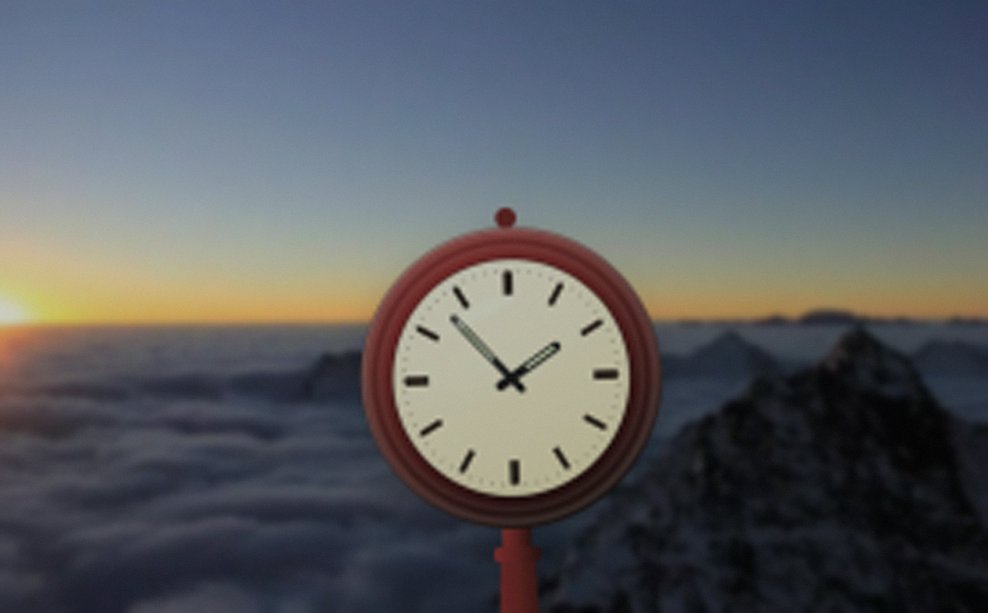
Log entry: 1,53
